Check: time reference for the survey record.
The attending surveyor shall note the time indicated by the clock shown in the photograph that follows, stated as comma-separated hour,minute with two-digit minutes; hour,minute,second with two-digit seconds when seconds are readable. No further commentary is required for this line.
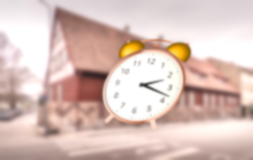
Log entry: 2,18
